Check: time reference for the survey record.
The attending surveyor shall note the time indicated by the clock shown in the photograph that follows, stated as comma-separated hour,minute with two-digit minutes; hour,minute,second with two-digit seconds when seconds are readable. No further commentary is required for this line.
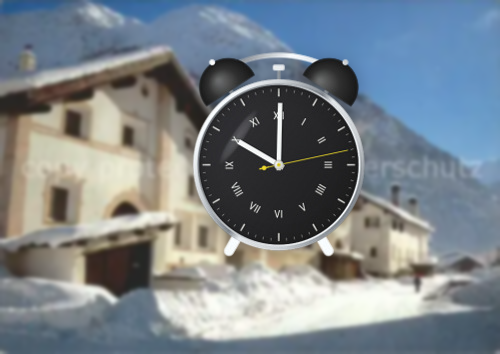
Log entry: 10,00,13
